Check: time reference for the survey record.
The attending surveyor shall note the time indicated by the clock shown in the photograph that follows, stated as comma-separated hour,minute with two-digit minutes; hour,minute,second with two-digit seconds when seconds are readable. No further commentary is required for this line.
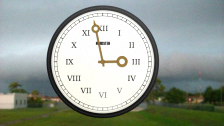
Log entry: 2,58
